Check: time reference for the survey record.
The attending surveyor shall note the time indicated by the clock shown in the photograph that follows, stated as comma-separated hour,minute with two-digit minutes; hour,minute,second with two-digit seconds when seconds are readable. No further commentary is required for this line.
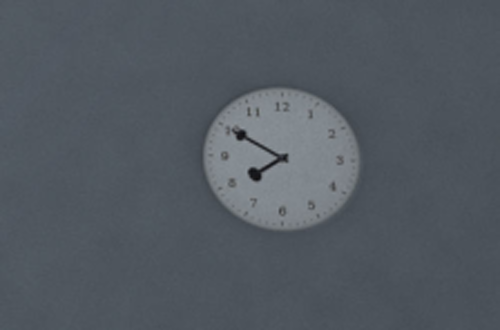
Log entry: 7,50
